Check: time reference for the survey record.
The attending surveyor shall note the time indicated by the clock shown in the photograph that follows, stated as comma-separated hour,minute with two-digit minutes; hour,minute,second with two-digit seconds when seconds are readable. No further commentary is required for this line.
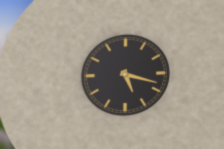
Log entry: 5,18
